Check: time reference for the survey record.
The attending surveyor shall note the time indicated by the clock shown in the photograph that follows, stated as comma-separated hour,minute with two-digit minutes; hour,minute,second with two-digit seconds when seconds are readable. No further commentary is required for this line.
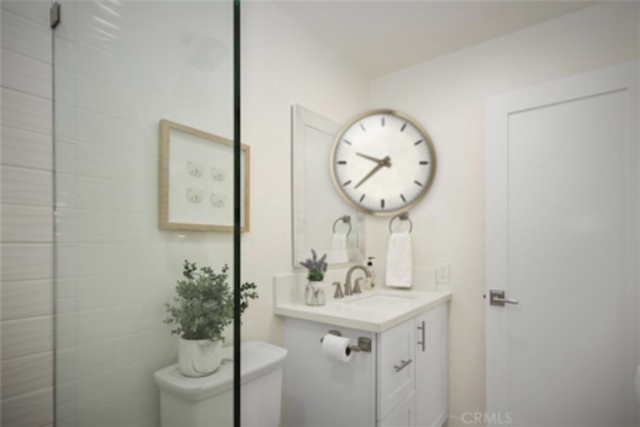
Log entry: 9,38
